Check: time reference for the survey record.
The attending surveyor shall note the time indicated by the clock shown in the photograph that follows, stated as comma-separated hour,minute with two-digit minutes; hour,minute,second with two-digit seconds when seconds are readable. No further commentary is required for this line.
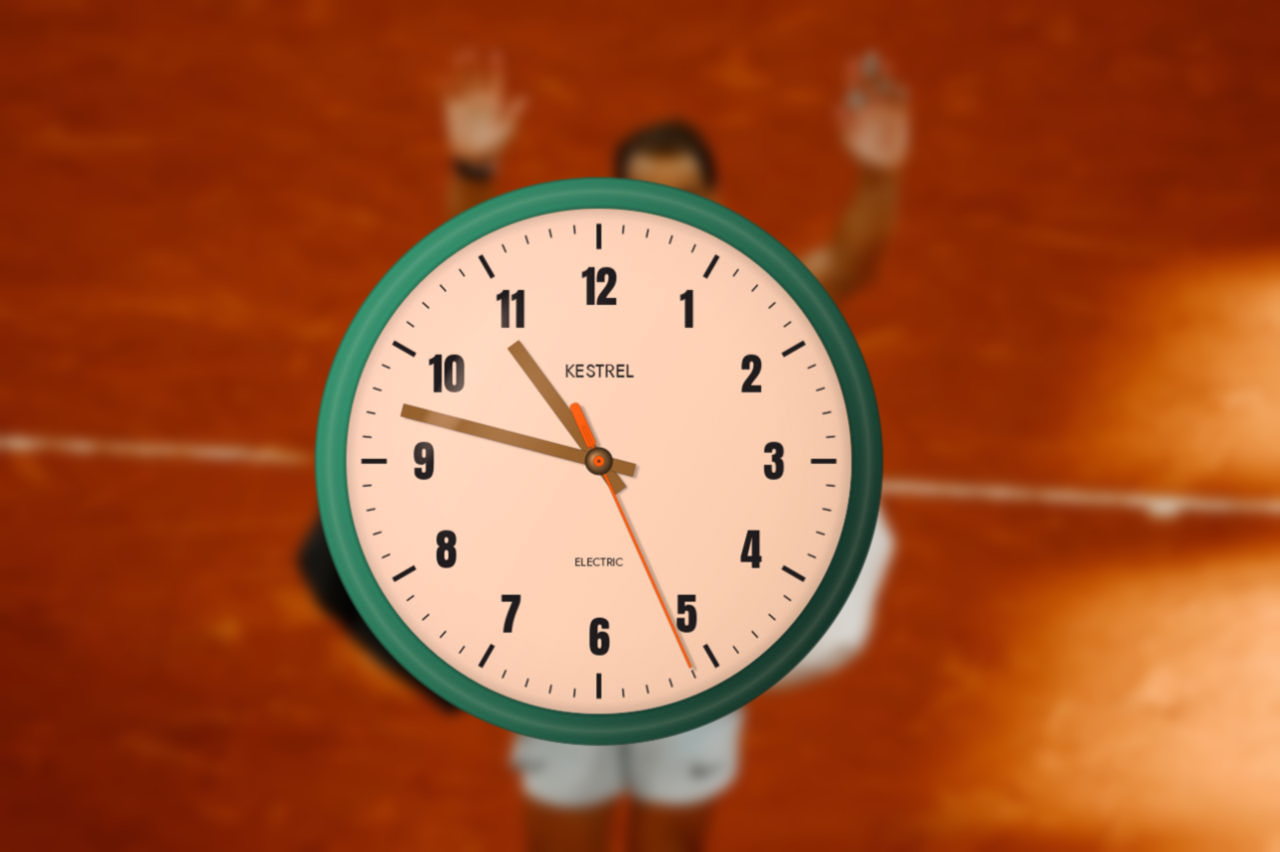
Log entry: 10,47,26
